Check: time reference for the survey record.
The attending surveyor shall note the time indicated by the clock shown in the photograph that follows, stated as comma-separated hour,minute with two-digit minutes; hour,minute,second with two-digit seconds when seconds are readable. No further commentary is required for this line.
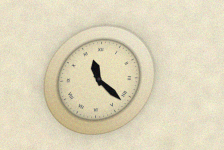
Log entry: 11,22
